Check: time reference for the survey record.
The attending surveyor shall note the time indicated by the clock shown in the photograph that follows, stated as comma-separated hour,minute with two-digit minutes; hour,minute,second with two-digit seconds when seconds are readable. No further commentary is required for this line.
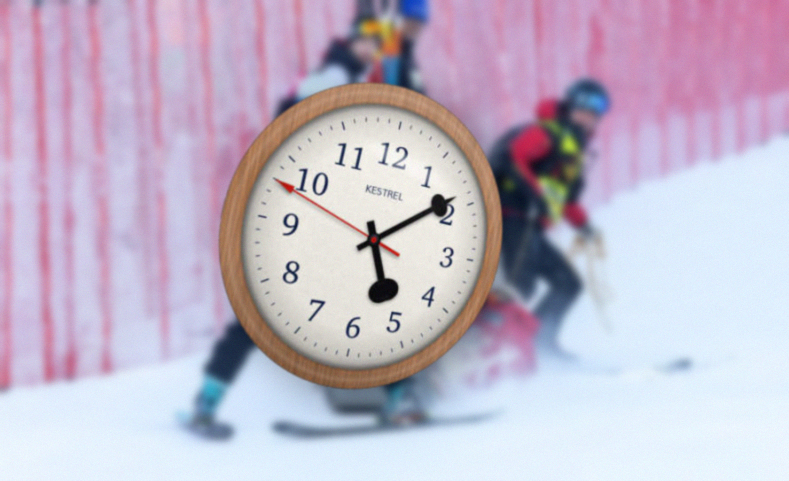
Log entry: 5,08,48
